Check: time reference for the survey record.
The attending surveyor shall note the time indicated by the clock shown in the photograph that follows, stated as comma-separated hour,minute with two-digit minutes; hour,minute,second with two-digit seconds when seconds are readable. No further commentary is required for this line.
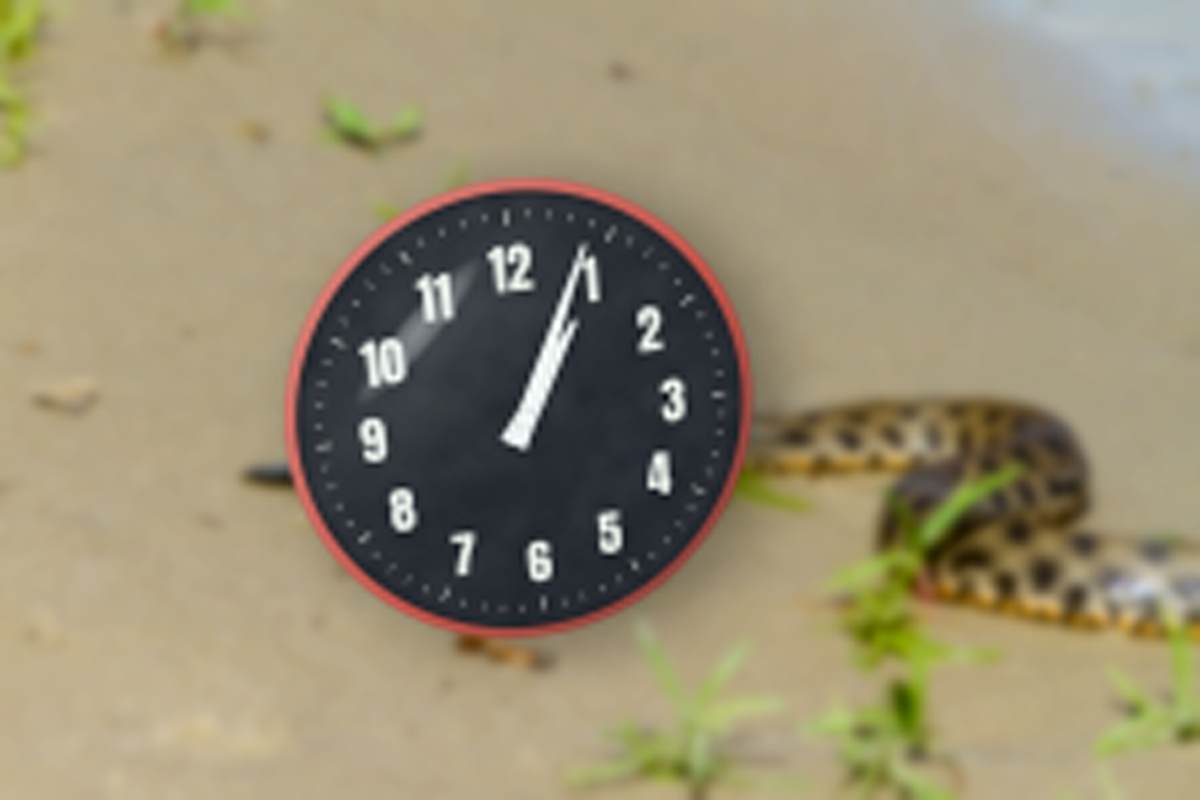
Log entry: 1,04
